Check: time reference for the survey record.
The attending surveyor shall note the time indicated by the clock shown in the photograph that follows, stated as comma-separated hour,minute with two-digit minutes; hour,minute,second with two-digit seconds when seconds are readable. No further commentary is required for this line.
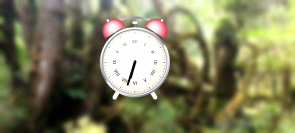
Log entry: 6,33
